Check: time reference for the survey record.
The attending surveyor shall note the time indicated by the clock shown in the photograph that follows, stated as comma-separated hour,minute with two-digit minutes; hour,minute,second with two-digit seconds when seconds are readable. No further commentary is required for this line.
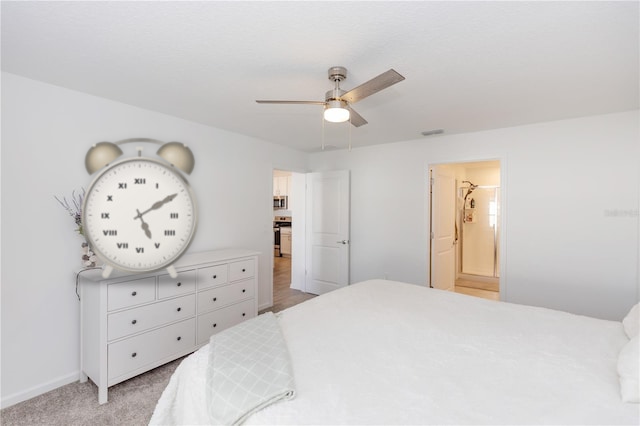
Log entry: 5,10
